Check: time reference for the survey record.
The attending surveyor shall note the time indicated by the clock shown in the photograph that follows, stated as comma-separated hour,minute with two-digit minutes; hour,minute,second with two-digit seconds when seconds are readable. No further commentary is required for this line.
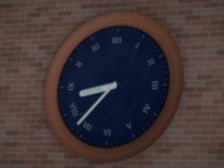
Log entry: 8,37
